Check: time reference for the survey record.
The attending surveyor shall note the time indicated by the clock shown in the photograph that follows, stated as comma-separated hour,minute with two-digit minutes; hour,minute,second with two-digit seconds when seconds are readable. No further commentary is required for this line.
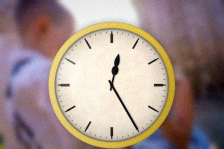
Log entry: 12,25
